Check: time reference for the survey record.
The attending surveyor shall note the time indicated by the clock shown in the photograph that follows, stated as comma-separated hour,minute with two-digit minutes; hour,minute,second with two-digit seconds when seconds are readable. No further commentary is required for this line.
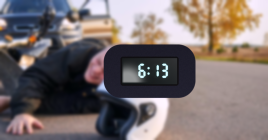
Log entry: 6,13
